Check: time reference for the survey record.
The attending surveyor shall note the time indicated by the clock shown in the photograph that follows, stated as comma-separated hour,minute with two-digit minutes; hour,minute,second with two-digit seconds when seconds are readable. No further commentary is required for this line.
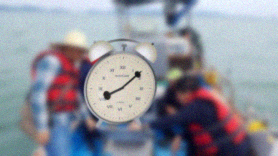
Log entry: 8,08
